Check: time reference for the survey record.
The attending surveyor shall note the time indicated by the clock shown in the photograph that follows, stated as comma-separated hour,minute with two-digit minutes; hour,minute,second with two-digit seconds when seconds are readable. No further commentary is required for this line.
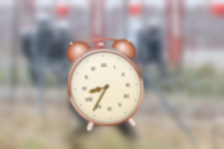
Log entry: 8,36
